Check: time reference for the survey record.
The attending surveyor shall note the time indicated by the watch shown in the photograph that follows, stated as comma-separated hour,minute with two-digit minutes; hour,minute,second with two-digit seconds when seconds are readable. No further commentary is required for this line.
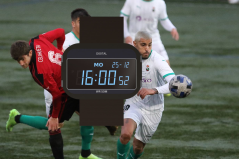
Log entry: 16,00,52
